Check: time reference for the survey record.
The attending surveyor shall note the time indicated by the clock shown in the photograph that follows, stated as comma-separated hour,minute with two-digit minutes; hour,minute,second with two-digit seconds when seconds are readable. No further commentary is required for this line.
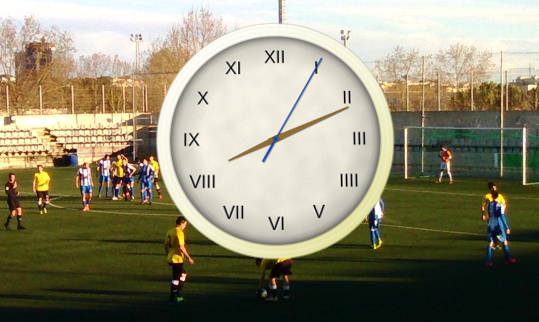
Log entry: 8,11,05
